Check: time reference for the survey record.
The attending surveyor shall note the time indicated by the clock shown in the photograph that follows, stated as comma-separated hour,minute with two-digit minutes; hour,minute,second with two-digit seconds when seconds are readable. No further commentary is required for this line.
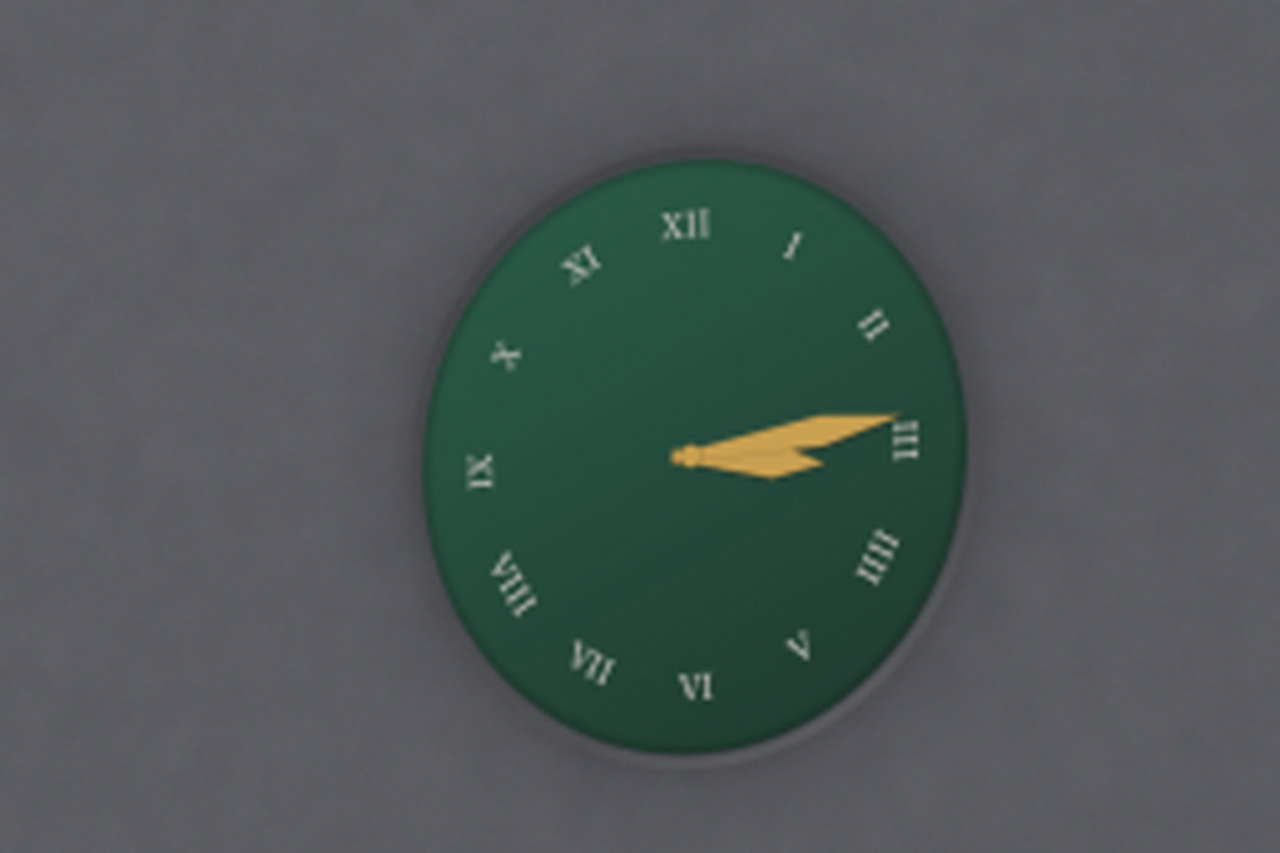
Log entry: 3,14
